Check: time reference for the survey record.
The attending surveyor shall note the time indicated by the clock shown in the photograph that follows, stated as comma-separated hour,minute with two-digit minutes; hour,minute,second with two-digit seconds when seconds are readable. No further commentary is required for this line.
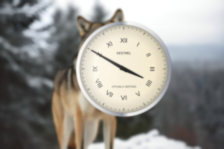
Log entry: 3,50
